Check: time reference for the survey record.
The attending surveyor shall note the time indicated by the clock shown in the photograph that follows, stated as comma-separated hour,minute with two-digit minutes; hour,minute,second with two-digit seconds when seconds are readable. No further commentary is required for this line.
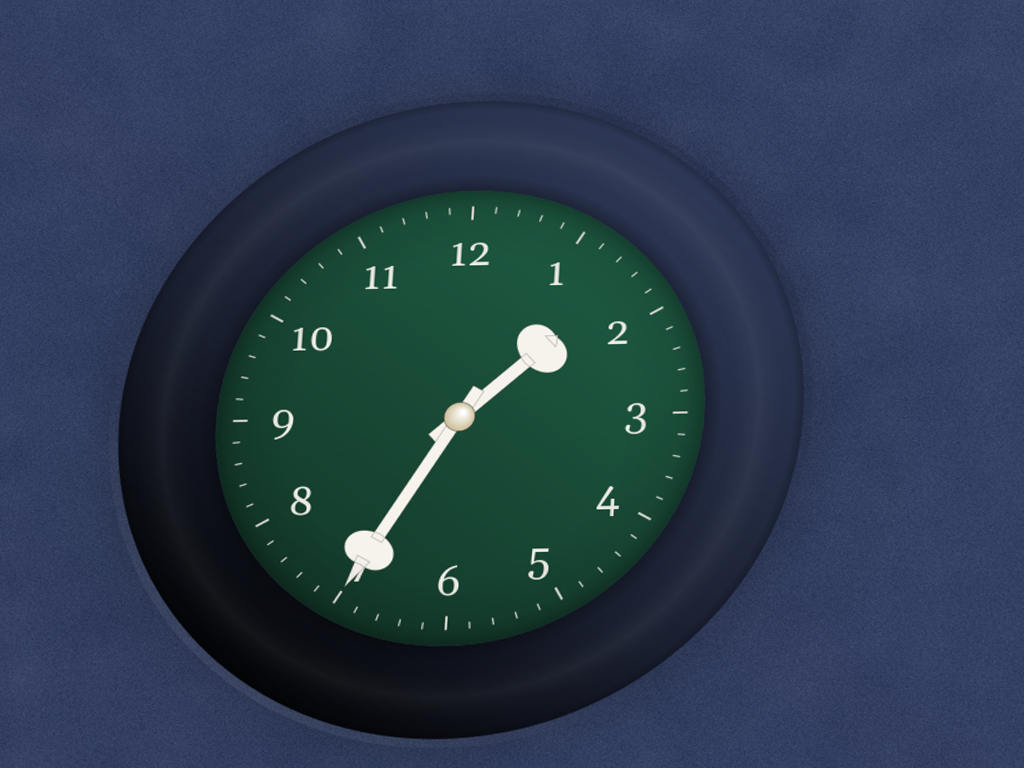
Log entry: 1,35
